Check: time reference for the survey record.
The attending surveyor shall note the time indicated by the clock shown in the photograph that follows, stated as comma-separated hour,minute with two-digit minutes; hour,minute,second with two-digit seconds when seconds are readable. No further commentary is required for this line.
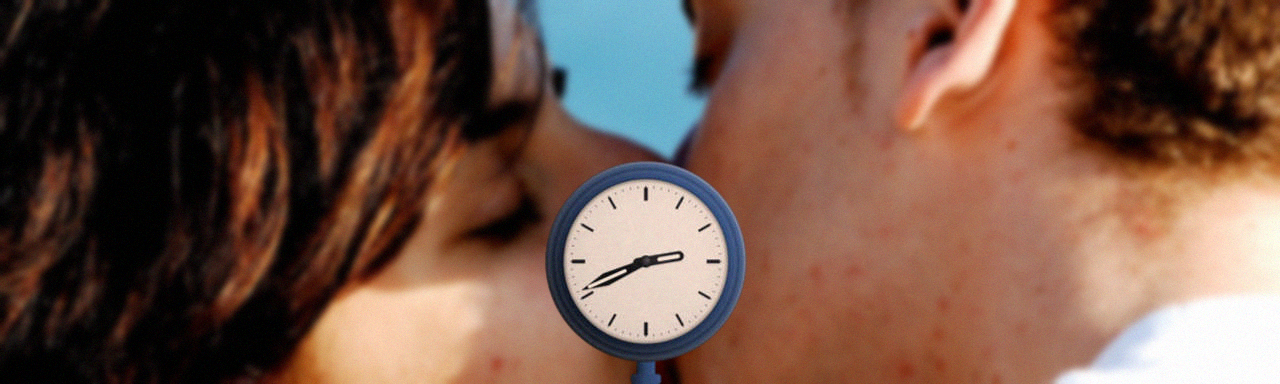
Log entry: 2,41
